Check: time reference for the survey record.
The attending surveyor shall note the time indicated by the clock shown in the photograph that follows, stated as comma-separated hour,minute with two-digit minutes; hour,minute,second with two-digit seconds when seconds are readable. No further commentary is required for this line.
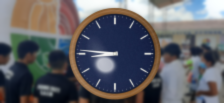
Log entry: 8,46
